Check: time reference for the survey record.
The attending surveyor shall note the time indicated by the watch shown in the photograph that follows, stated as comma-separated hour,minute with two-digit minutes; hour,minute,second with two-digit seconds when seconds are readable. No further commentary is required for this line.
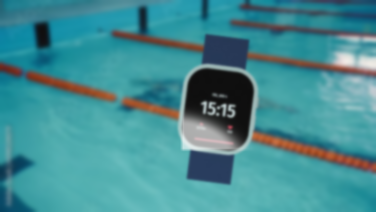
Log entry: 15,15
